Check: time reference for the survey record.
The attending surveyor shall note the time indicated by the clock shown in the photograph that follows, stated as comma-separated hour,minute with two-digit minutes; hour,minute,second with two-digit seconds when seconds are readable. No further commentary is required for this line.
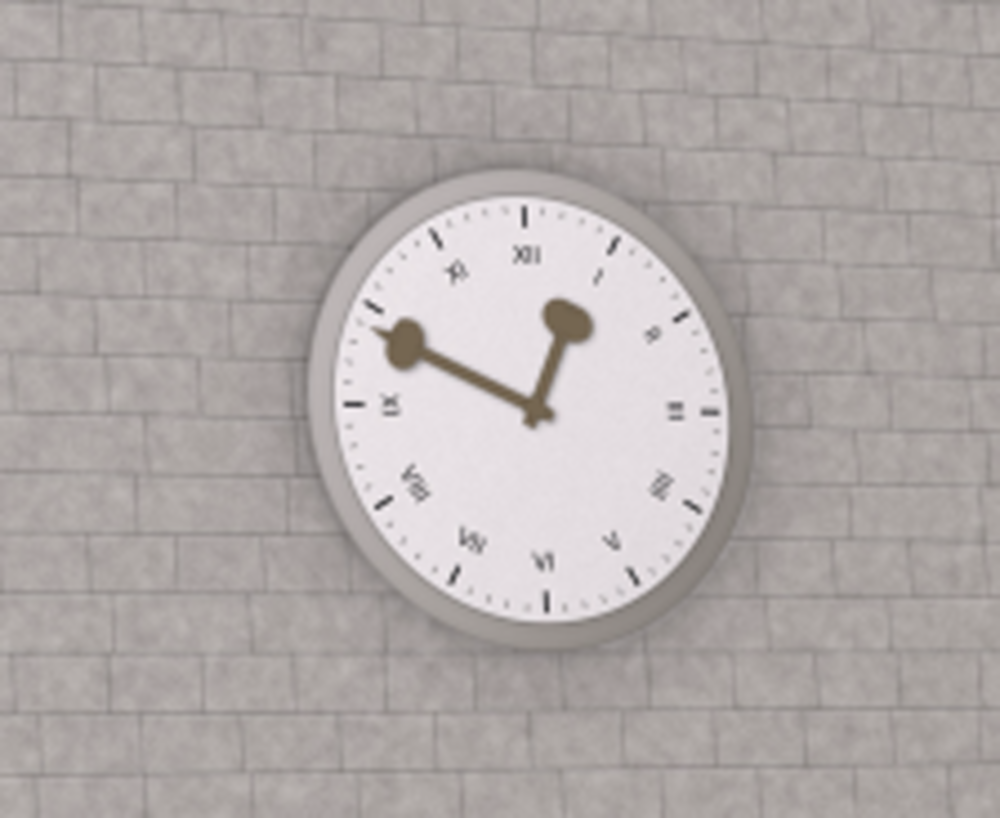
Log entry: 12,49
